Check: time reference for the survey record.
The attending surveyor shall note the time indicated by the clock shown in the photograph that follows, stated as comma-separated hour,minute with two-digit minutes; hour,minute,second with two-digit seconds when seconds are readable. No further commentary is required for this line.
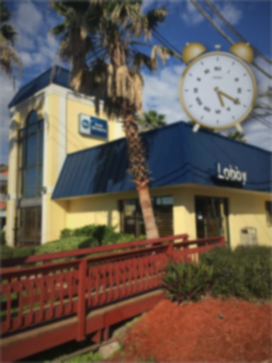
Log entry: 5,20
